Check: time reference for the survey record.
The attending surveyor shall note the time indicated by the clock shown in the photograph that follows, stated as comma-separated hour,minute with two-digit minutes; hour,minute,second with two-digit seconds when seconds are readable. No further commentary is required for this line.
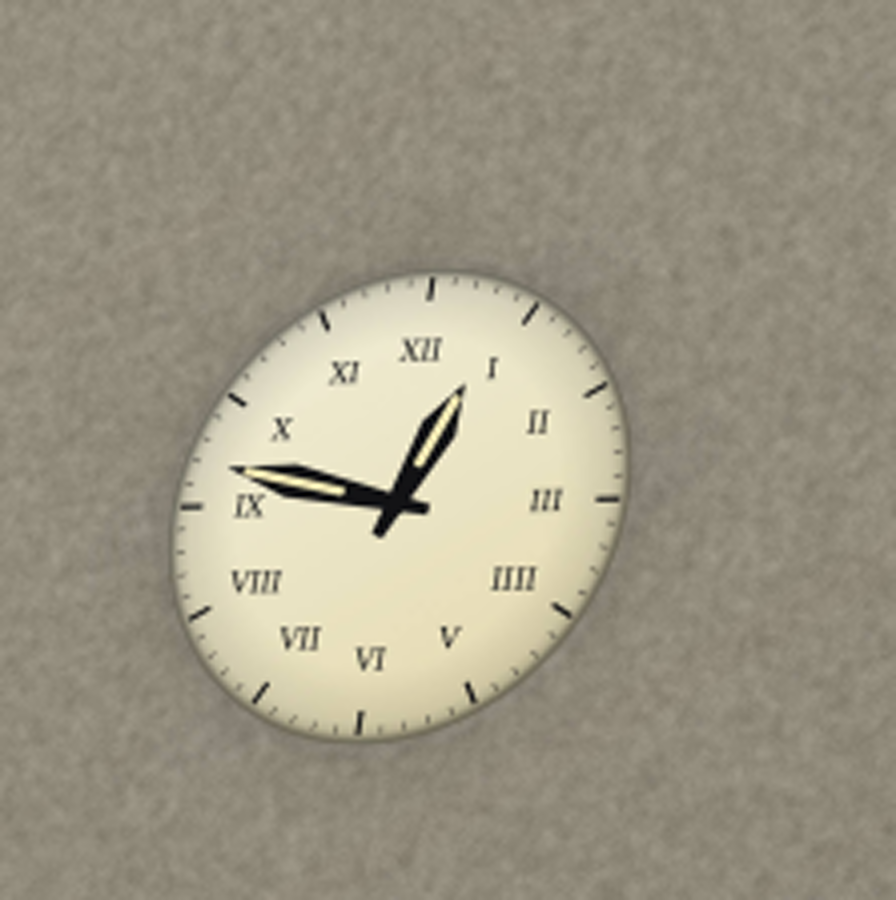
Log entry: 12,47
